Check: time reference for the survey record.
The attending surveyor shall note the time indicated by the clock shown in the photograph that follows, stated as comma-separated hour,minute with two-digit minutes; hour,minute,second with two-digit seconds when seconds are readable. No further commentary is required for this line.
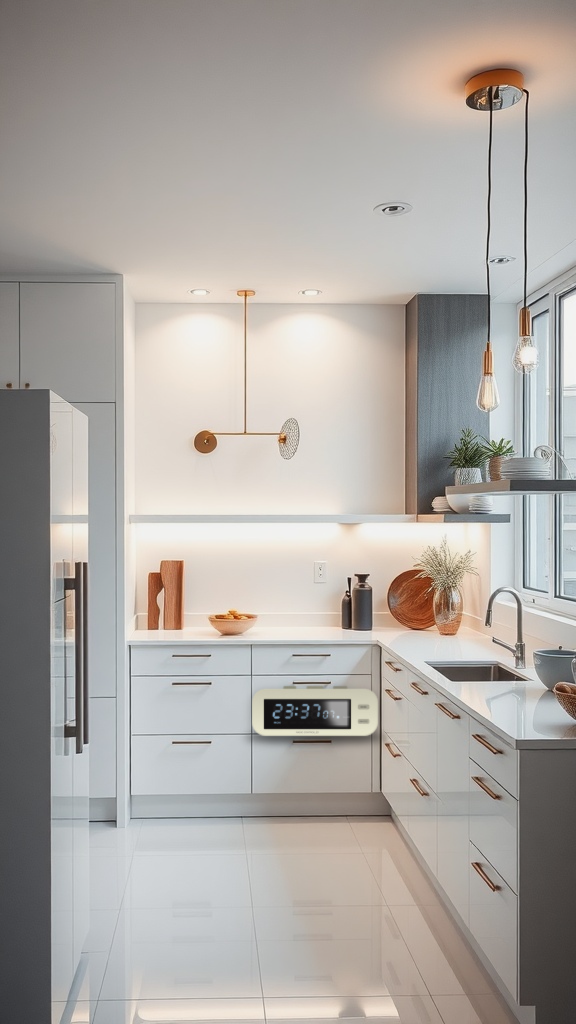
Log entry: 23,37
